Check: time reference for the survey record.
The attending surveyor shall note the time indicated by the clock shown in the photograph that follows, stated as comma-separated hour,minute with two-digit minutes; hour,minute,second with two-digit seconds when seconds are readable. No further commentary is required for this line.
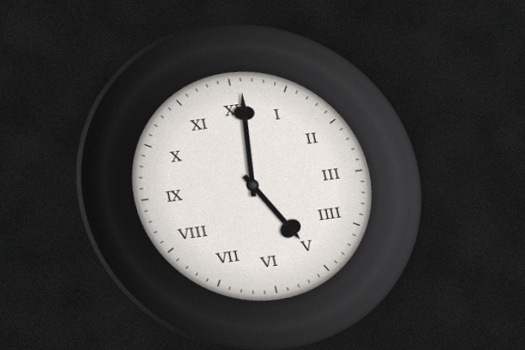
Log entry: 5,01
